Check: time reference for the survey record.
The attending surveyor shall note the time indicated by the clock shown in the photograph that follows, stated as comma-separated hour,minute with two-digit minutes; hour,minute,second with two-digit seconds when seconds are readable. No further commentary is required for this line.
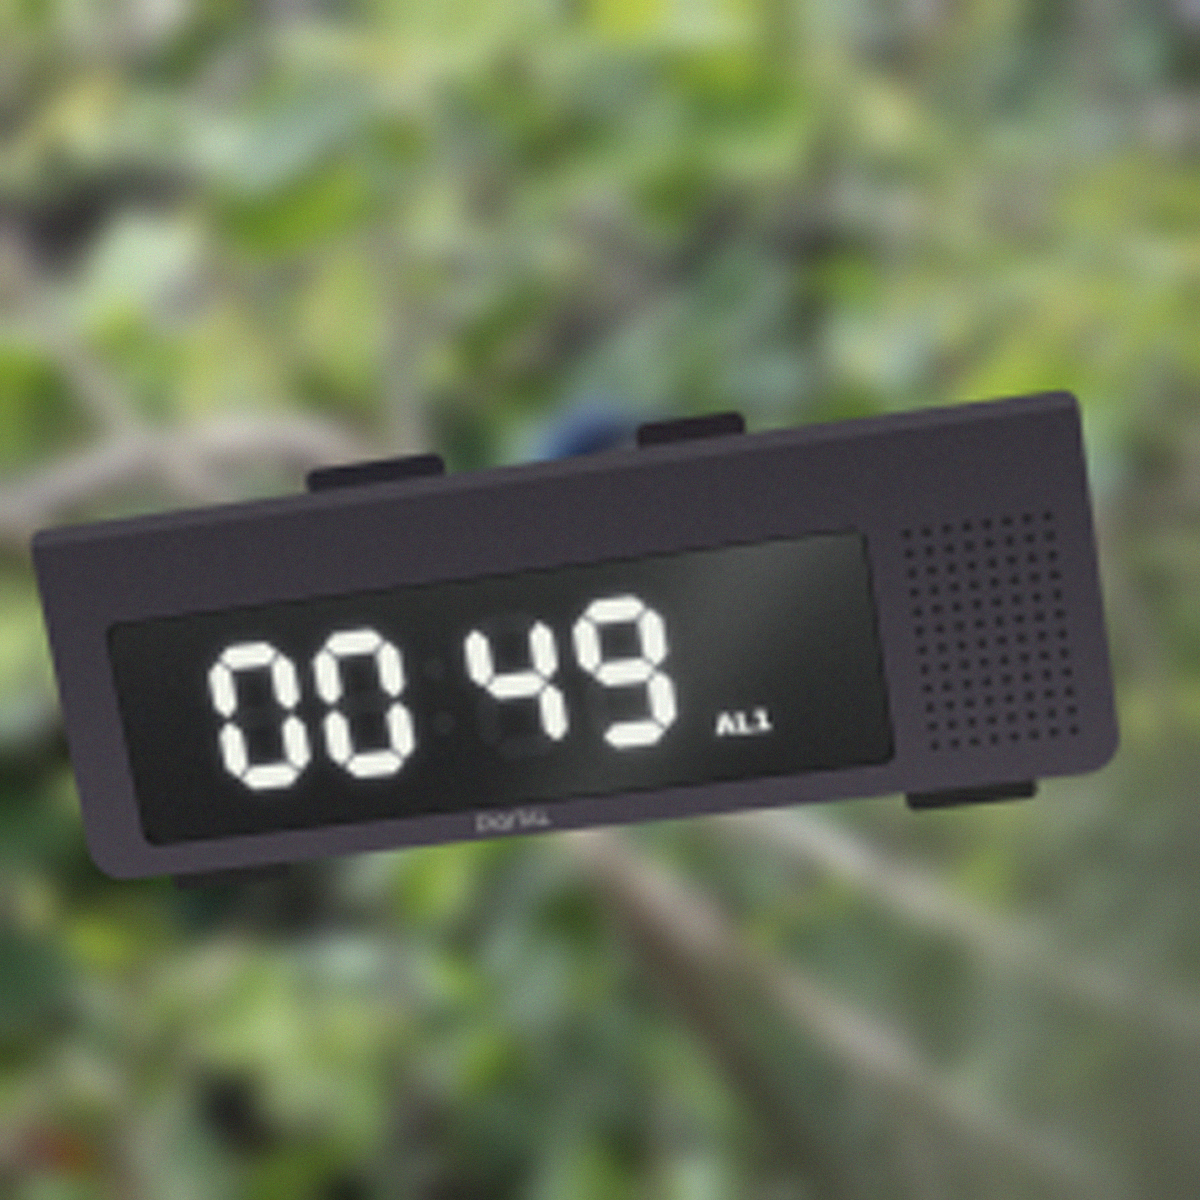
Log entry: 0,49
